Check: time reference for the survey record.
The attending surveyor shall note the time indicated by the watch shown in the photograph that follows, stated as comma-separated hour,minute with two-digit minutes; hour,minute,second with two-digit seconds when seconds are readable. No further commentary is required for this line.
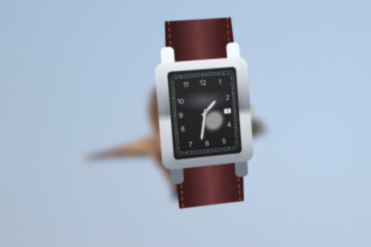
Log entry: 1,32
